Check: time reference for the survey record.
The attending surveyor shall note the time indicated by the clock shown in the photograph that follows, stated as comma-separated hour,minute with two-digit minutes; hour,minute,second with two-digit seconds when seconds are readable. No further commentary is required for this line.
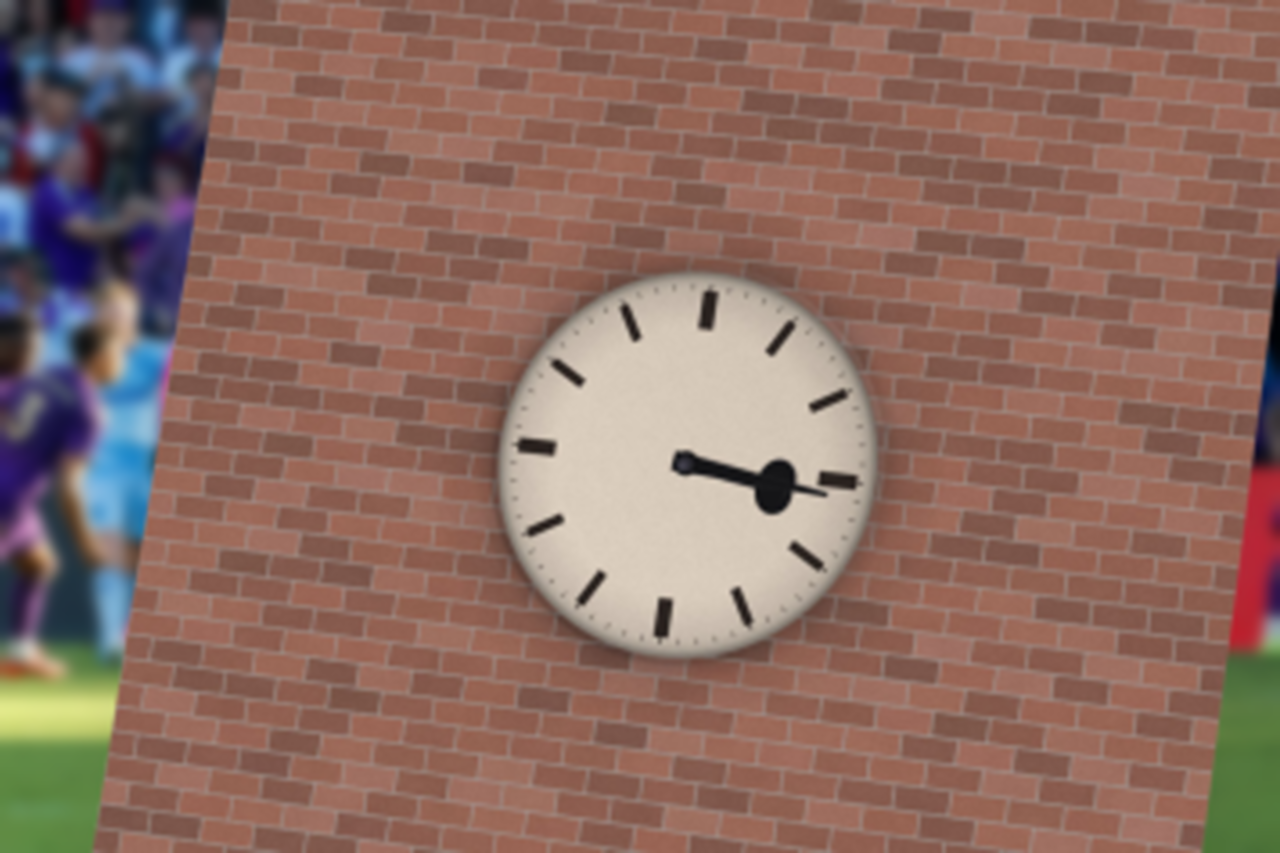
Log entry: 3,16
